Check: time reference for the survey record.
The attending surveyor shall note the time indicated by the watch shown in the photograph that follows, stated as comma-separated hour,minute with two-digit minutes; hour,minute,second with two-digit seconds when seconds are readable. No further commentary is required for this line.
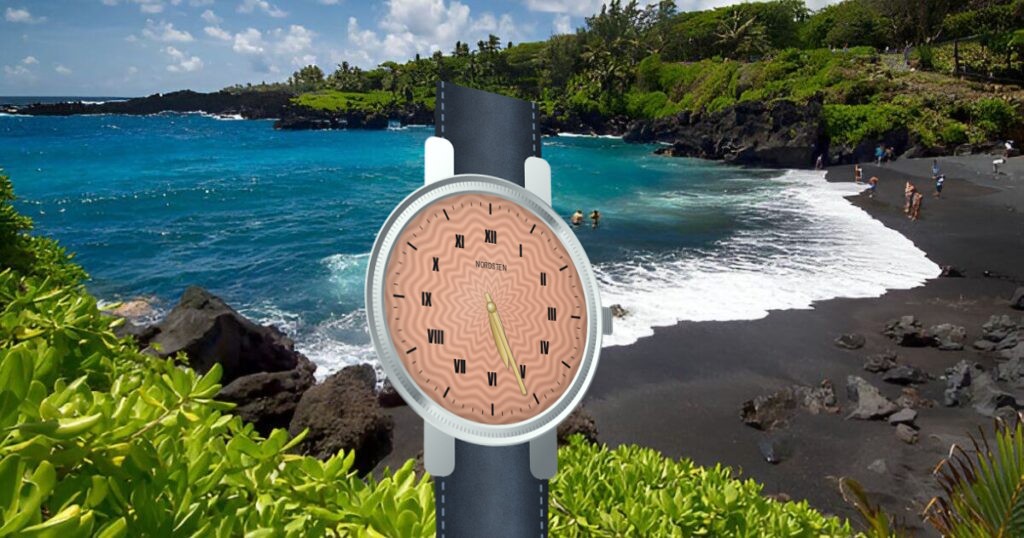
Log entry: 5,26
